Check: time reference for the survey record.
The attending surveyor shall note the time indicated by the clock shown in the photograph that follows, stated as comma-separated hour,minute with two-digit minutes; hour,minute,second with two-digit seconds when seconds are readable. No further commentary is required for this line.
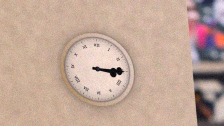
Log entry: 3,15
